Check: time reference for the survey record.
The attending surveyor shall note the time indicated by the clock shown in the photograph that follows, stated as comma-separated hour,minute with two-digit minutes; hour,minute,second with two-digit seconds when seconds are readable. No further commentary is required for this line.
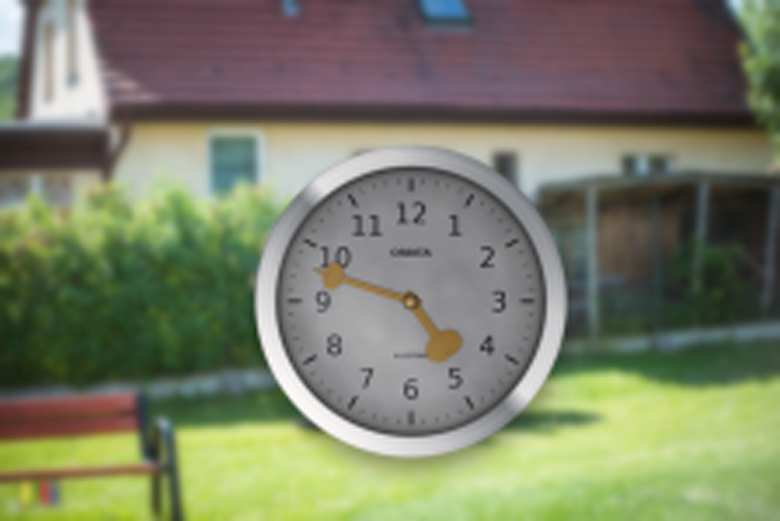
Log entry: 4,48
